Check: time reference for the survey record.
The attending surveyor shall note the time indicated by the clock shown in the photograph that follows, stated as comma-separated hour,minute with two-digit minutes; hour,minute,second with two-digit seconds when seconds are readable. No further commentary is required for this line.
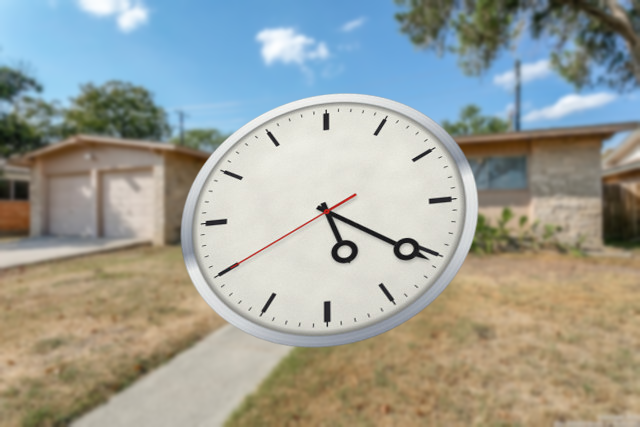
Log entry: 5,20,40
